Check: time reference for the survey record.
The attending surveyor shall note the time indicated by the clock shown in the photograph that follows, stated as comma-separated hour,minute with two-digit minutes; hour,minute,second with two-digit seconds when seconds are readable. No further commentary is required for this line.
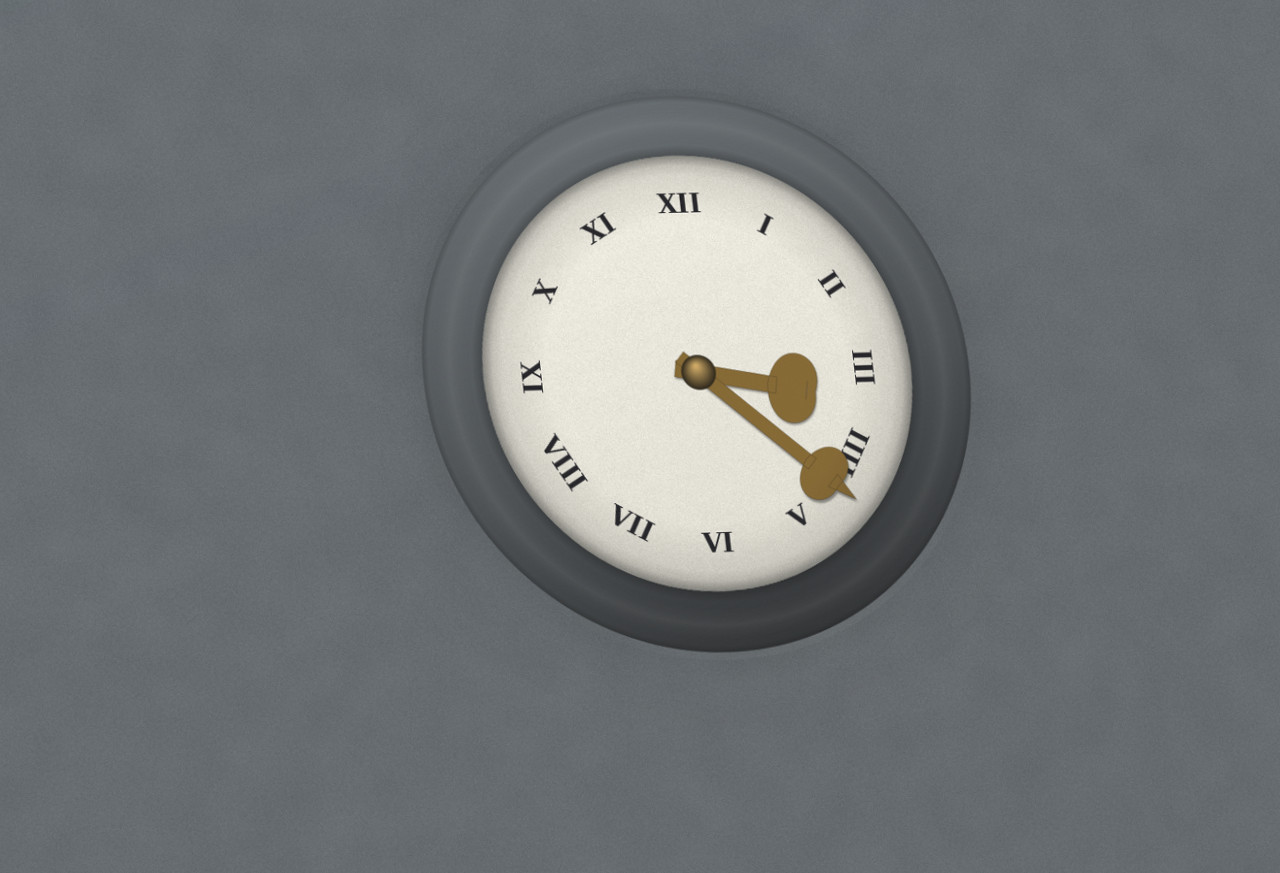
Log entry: 3,22
